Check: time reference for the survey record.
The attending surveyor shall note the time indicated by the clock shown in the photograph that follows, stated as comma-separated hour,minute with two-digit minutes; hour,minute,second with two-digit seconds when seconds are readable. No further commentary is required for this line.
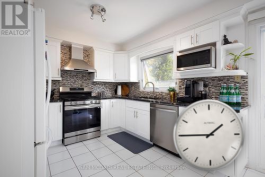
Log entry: 1,45
